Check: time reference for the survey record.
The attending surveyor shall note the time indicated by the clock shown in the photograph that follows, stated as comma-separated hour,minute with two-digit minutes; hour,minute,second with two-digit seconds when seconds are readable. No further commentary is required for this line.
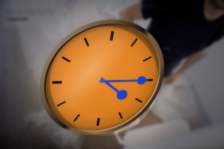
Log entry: 4,15
